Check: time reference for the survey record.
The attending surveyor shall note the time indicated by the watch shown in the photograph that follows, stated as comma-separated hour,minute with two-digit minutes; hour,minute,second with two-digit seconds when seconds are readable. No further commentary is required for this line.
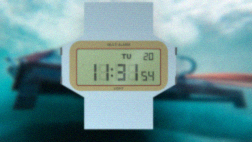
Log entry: 11,31,54
